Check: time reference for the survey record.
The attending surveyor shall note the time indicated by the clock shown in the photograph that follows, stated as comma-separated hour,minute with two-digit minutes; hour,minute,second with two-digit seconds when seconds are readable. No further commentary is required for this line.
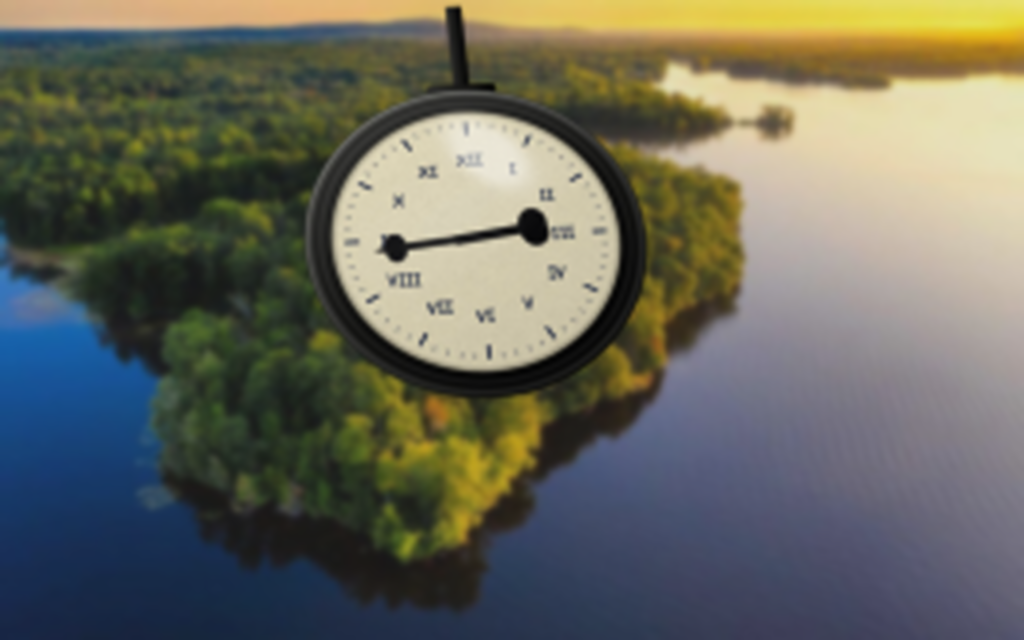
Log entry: 2,44
